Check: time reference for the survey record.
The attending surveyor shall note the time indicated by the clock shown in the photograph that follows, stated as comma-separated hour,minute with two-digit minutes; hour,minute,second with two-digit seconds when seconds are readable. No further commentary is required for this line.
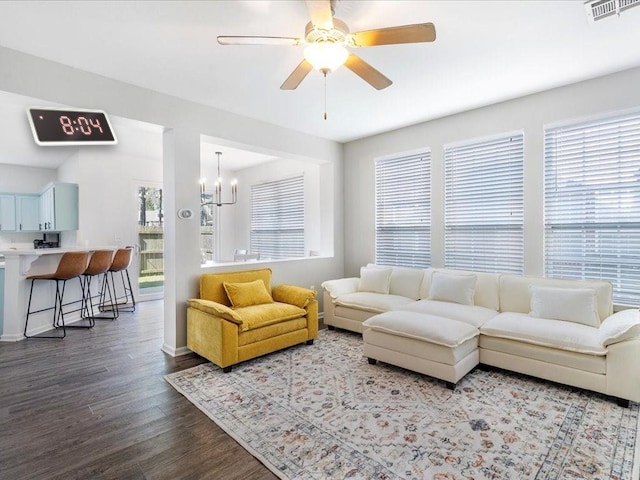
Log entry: 8,04
